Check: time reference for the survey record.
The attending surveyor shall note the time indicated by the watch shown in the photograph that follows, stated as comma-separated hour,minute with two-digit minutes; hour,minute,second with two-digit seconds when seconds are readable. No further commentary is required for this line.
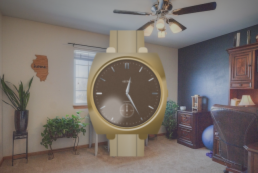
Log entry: 12,25
